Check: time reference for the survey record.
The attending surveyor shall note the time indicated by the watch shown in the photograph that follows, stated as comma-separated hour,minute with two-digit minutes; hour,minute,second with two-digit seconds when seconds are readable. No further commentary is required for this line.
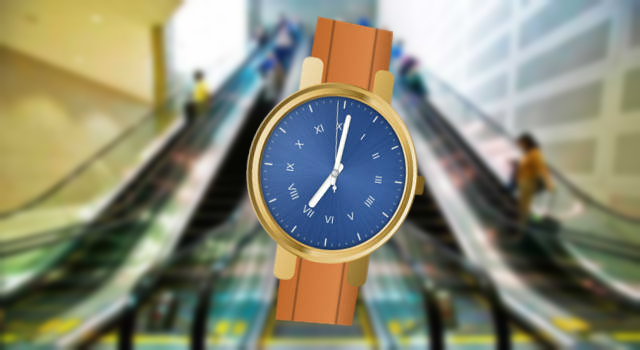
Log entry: 7,00,59
